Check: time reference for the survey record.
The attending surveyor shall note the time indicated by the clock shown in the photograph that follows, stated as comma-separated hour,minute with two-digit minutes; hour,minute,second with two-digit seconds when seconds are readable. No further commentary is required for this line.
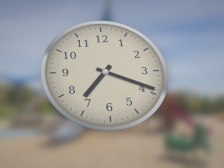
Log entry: 7,19
